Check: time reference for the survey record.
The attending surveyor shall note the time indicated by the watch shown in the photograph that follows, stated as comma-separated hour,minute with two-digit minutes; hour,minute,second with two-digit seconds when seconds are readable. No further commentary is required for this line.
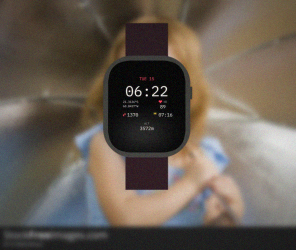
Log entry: 6,22
